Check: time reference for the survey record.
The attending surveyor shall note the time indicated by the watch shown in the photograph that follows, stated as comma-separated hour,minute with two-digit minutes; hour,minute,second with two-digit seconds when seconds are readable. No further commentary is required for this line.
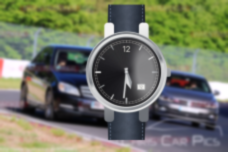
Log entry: 5,31
